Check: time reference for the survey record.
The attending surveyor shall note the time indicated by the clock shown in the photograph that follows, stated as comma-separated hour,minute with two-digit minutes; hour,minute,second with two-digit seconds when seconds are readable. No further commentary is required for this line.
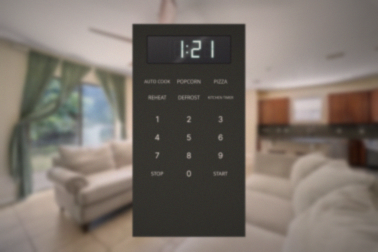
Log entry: 1,21
